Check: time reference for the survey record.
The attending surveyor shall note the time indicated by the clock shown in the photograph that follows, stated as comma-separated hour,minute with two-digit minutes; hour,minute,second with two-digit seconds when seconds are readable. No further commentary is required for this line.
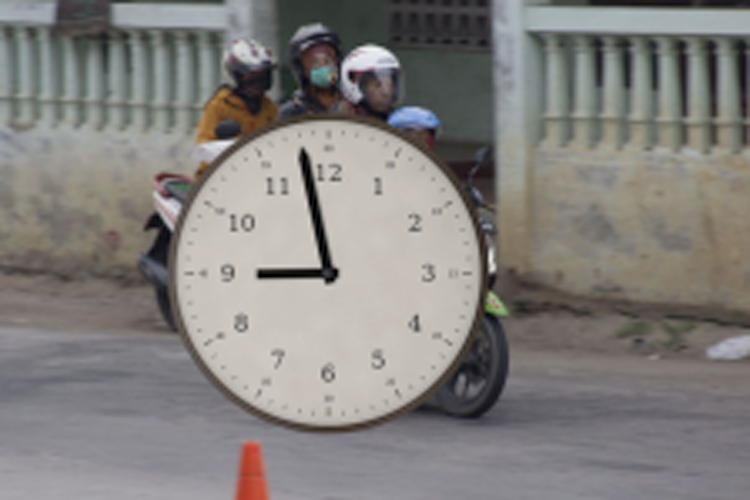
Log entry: 8,58
